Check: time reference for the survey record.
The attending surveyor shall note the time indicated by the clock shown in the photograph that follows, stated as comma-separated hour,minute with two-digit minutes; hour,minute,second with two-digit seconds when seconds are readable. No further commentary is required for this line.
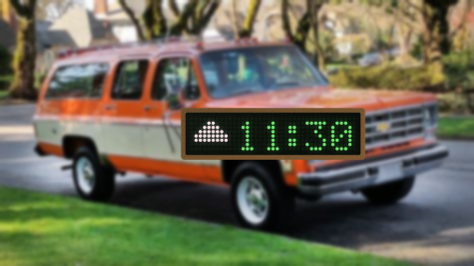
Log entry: 11,30
